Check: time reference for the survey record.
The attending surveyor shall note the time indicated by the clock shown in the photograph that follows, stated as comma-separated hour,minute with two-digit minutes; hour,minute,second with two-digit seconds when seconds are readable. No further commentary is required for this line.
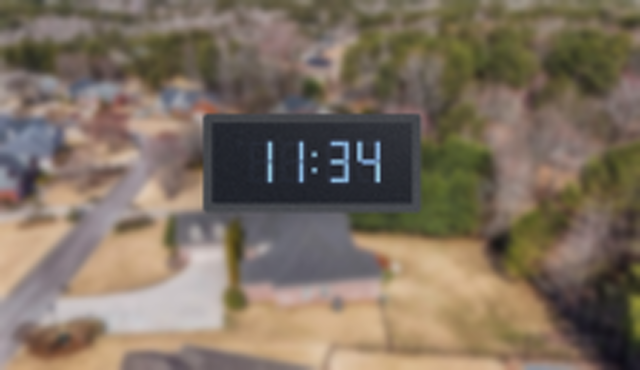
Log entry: 11,34
